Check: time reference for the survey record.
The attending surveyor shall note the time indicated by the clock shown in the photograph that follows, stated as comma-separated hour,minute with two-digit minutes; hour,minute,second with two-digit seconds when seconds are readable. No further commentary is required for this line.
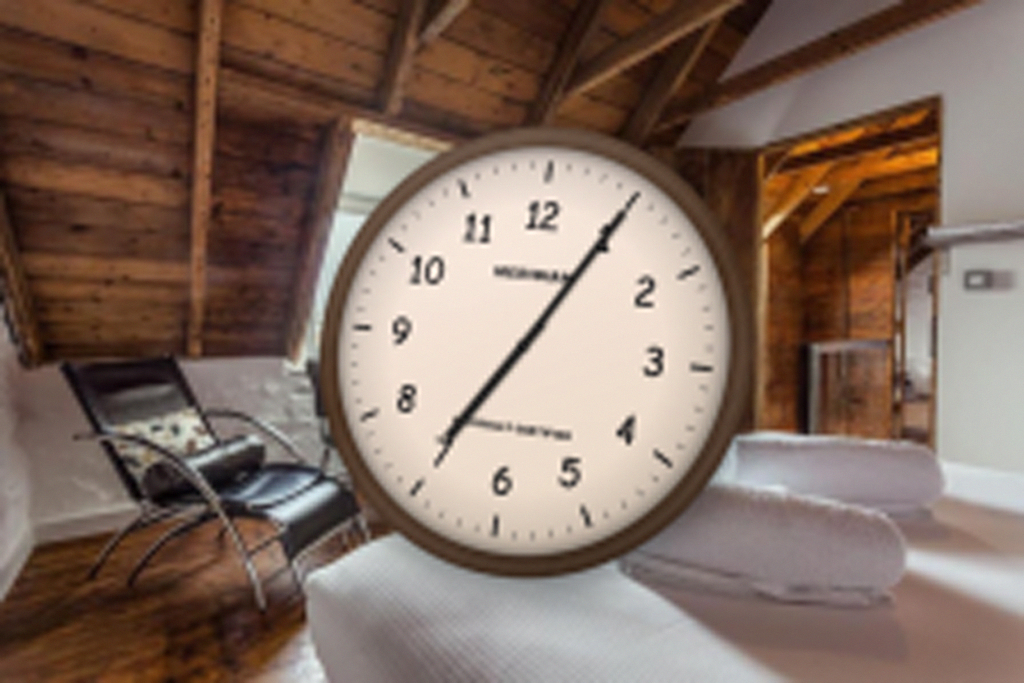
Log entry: 7,05
